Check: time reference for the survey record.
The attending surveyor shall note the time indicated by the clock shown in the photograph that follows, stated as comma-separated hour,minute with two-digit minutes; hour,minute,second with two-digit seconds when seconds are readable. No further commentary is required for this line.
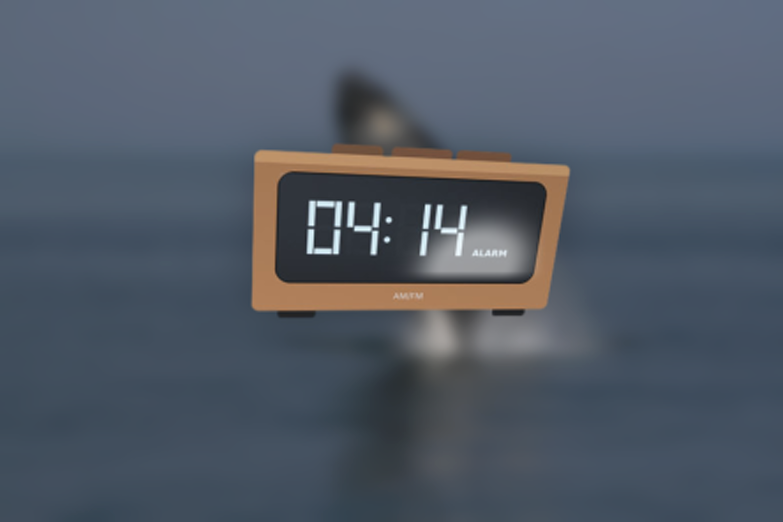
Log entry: 4,14
